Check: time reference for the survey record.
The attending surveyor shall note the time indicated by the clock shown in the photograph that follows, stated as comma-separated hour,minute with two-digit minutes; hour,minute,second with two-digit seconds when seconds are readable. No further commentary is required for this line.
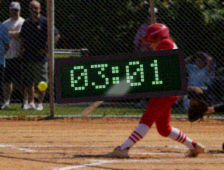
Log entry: 3,01
